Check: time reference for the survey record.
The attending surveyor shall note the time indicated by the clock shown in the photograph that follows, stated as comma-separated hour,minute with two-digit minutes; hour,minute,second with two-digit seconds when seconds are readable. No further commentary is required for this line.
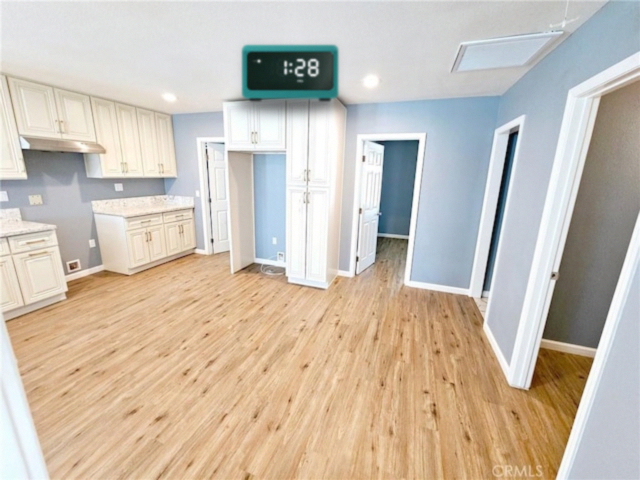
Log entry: 1,28
